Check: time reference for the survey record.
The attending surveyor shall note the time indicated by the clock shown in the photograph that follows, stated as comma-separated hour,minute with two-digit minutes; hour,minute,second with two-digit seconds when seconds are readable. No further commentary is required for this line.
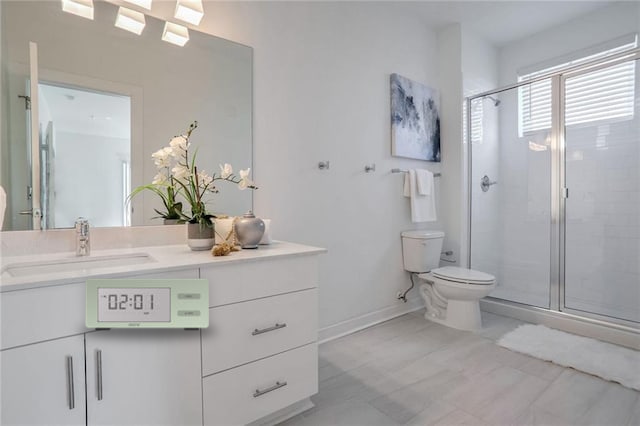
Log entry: 2,01
